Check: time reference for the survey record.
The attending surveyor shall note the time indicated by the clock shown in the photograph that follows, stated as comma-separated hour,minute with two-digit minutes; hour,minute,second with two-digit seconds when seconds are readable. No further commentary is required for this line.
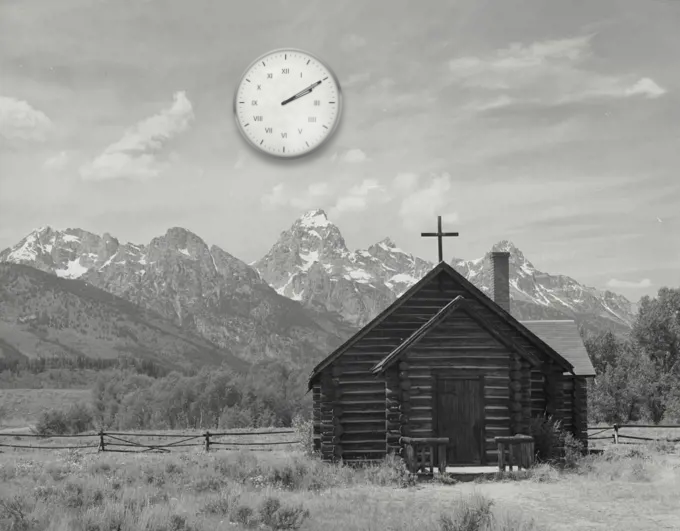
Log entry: 2,10
